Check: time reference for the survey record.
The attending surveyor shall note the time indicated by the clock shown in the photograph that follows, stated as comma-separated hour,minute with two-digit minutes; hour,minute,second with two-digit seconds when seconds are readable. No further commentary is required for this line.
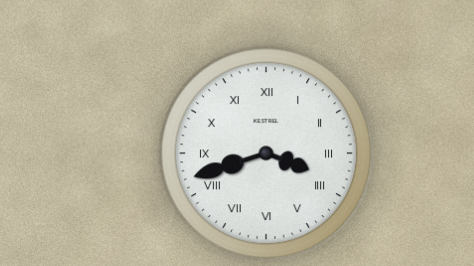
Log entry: 3,42
